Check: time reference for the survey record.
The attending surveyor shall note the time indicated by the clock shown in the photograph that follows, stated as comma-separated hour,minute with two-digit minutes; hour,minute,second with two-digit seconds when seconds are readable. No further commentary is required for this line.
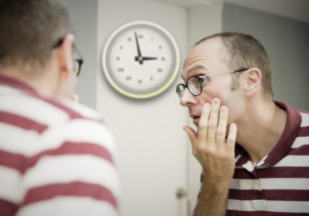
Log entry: 2,58
